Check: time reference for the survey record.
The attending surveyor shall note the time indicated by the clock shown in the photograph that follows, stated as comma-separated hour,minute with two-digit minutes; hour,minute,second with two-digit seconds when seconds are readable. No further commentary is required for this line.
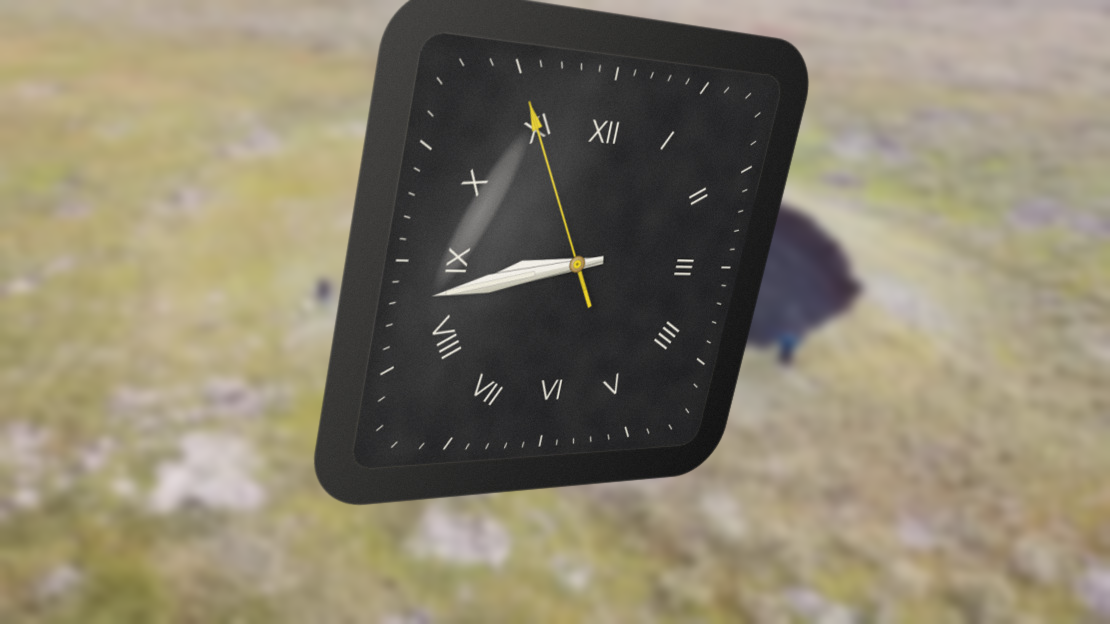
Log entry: 8,42,55
